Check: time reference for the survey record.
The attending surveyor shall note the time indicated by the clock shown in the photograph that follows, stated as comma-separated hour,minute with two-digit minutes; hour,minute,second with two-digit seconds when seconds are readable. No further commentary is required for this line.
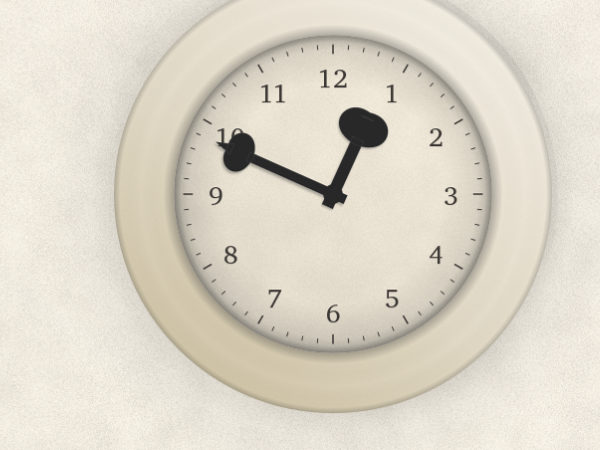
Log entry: 12,49
